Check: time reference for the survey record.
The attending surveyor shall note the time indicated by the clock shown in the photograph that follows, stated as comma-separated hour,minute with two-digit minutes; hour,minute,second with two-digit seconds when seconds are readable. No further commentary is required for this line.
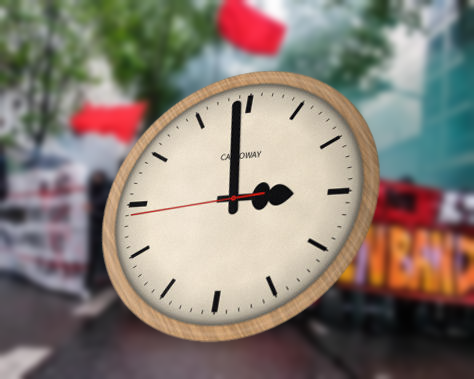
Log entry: 2,58,44
